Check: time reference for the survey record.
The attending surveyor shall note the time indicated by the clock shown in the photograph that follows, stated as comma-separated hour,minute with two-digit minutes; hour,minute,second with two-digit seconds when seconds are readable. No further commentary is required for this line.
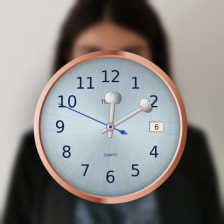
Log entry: 12,09,49
